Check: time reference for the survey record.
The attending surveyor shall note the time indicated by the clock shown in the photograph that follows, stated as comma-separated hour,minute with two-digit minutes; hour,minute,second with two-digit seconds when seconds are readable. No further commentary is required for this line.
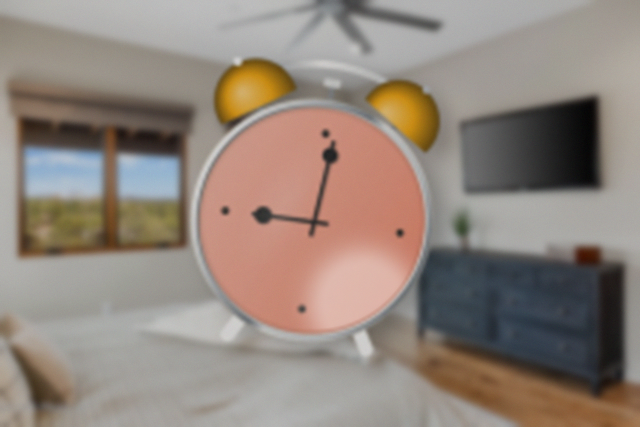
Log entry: 9,01
